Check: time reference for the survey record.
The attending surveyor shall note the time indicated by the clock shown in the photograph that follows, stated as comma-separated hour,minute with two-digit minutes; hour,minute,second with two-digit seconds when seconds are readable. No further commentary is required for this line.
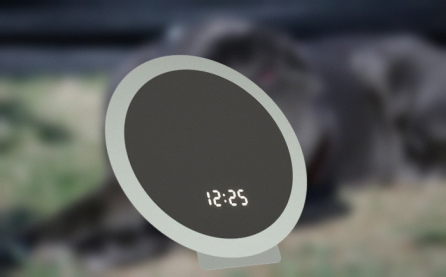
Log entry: 12,25
